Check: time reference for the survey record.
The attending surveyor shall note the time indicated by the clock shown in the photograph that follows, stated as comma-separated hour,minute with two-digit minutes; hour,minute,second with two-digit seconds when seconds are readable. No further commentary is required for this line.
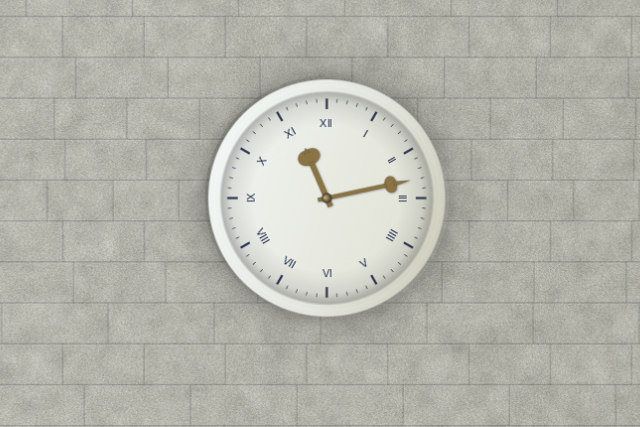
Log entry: 11,13
